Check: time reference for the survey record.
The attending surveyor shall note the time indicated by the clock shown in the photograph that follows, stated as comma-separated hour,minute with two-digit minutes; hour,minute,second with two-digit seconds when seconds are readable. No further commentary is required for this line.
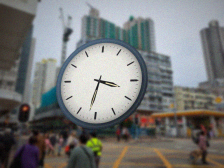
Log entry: 3,32
